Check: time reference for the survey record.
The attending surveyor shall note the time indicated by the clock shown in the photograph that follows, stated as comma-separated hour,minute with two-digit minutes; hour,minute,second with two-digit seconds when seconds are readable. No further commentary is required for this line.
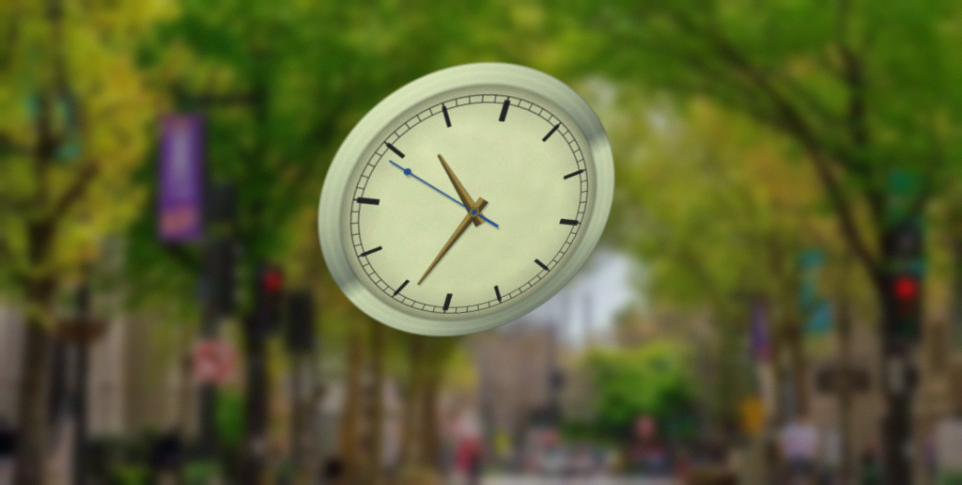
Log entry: 10,33,49
